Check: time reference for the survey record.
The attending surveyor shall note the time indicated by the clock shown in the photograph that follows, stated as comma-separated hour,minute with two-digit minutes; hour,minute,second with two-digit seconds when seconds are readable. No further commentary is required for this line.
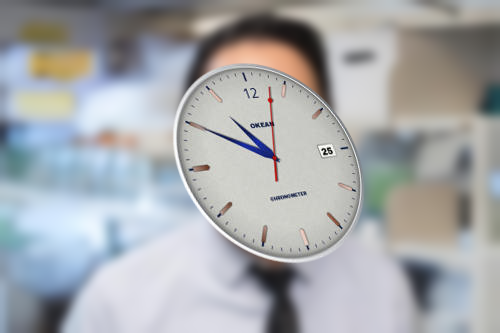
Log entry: 10,50,03
